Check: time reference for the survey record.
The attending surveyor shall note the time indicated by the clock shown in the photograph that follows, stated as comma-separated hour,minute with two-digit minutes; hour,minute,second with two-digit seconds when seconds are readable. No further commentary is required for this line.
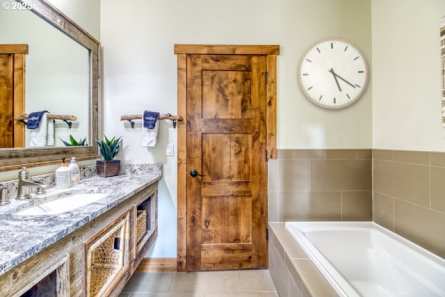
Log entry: 5,21
